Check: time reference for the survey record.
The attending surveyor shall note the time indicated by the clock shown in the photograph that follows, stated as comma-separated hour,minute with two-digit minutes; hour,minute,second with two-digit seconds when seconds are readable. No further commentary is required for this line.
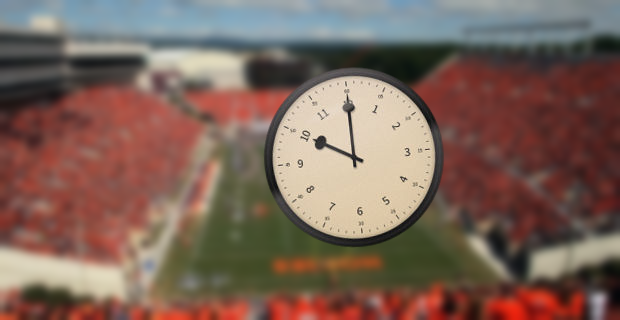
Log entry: 10,00
